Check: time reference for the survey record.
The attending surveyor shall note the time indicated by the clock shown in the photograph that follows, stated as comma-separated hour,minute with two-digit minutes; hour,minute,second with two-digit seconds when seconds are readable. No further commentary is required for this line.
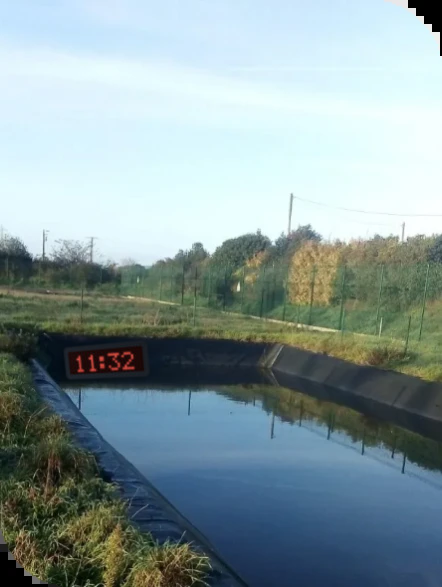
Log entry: 11,32
